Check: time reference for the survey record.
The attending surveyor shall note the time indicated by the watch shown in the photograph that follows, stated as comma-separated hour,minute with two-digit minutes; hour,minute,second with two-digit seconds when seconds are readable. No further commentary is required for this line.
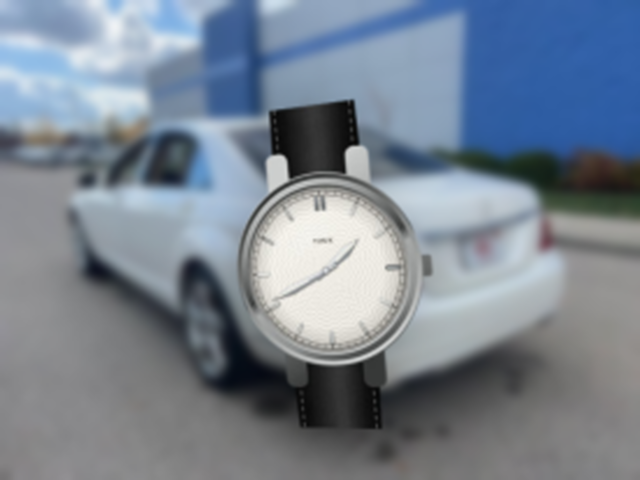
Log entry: 1,41
